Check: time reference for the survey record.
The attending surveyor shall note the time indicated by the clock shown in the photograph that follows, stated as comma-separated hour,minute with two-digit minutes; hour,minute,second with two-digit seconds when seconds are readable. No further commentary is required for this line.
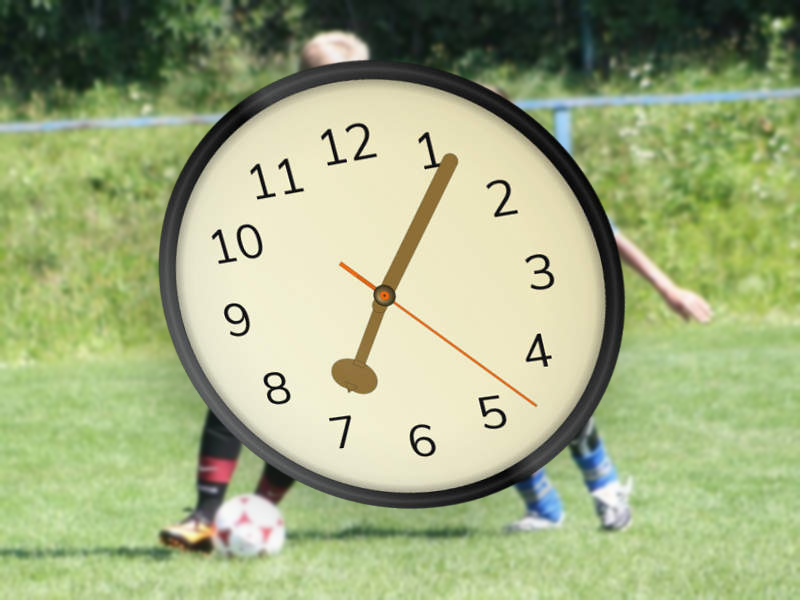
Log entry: 7,06,23
